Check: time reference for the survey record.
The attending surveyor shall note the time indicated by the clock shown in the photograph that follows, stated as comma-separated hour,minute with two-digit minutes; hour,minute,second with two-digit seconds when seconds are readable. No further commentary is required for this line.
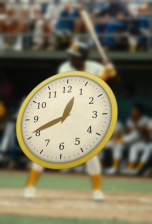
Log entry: 12,41
